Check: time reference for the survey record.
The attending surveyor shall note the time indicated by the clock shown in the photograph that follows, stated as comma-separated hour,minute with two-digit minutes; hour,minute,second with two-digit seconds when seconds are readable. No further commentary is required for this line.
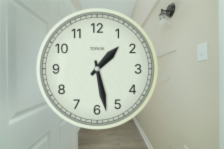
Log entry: 1,28
